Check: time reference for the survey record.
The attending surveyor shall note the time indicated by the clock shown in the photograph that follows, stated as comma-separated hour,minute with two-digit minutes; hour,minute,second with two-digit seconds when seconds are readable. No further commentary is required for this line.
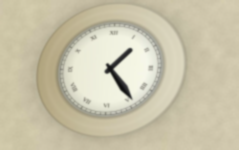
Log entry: 1,24
